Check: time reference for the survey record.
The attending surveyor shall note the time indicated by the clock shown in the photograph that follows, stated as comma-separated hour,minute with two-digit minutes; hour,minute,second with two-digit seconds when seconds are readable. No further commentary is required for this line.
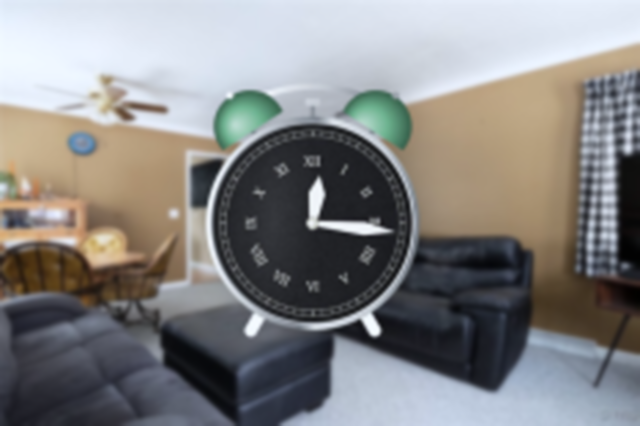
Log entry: 12,16
